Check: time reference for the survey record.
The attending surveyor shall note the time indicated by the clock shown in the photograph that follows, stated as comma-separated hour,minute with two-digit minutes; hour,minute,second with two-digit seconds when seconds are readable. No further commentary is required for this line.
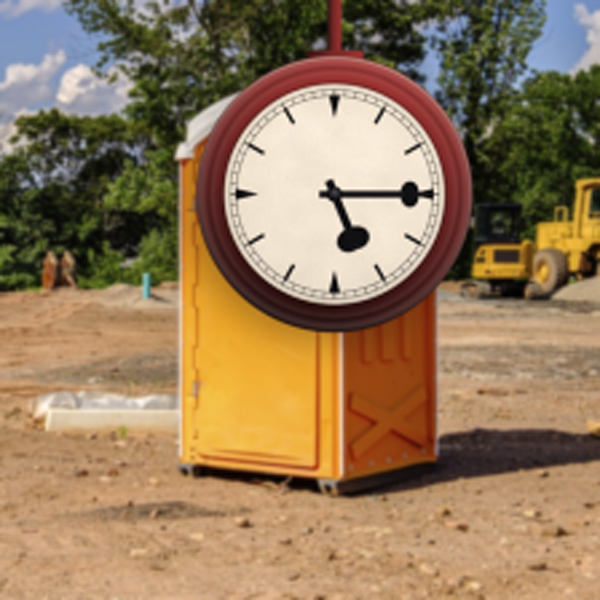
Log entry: 5,15
